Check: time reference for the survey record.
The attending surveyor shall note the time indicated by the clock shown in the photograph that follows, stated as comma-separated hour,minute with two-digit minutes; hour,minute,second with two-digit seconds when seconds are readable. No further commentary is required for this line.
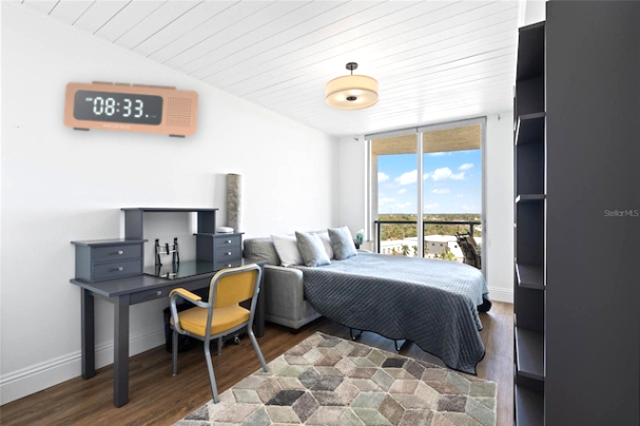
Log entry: 8,33
